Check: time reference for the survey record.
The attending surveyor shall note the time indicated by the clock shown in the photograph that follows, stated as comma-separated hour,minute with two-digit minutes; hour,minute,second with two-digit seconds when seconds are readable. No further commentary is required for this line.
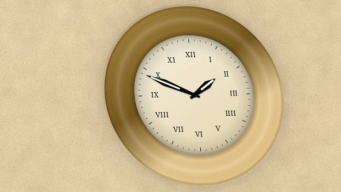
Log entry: 1,49
